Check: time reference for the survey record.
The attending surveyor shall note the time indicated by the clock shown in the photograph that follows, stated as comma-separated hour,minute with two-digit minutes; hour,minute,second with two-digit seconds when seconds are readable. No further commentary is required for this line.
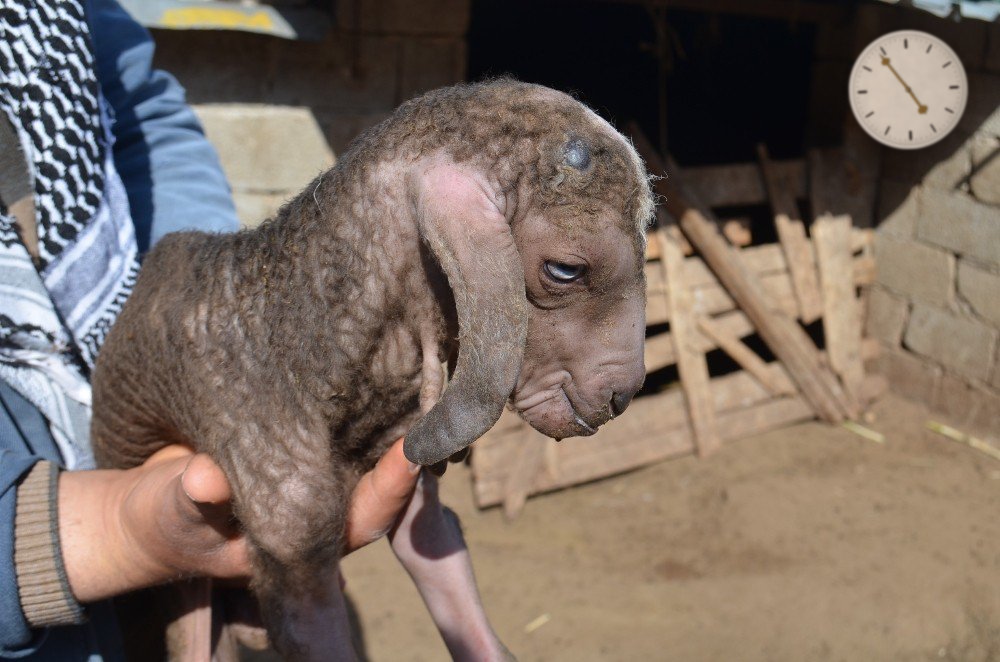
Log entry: 4,54
